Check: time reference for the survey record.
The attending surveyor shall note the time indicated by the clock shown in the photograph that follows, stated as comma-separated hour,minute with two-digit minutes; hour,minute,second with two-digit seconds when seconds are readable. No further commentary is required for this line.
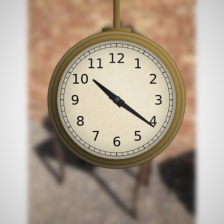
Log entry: 10,21
